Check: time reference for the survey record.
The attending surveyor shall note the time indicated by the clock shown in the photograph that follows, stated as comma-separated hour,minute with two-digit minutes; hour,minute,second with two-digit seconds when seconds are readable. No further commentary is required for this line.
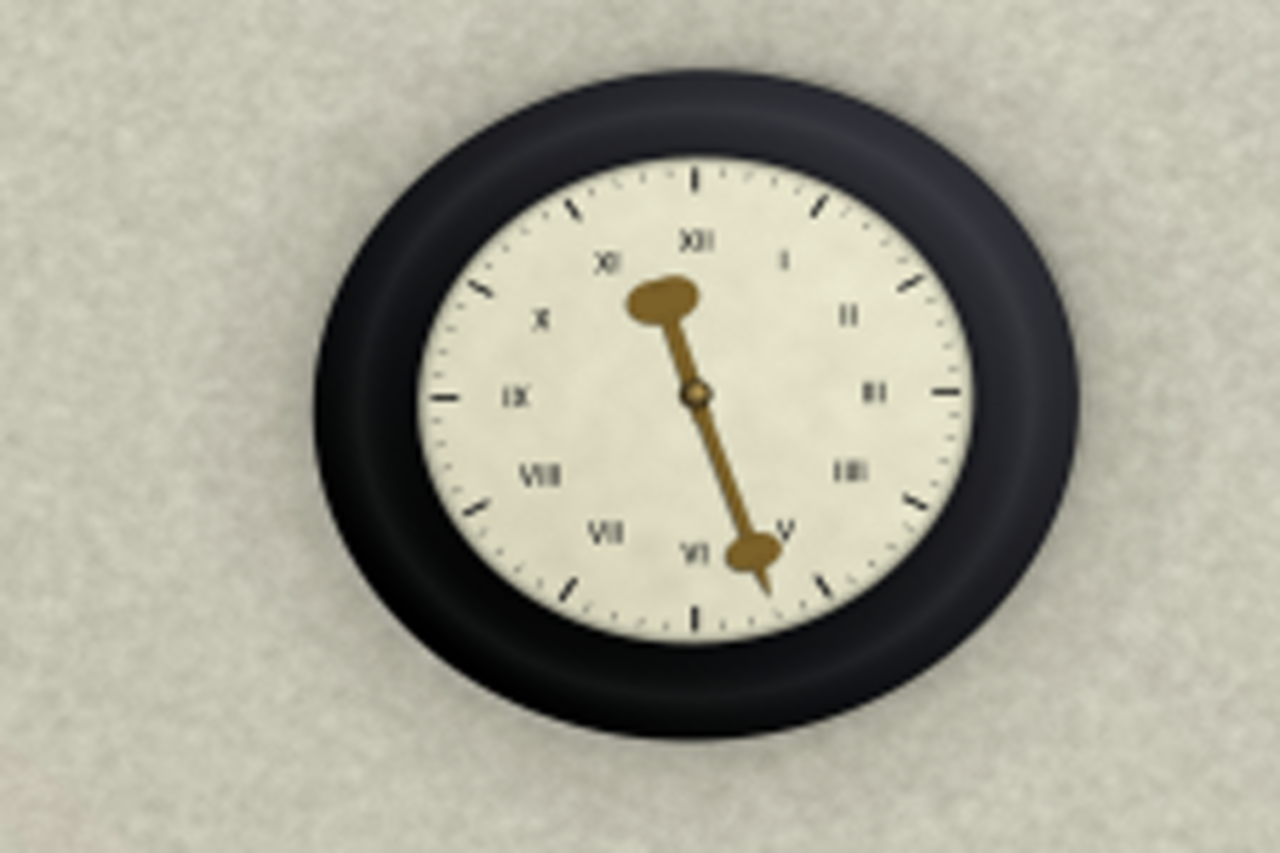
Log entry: 11,27
